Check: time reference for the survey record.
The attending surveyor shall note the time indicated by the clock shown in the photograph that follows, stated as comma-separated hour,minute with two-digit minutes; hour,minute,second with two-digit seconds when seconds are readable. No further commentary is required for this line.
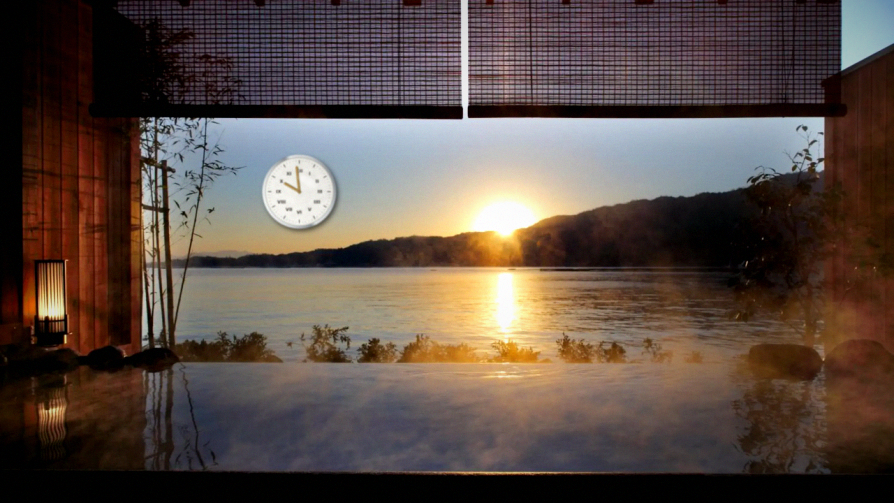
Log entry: 9,59
